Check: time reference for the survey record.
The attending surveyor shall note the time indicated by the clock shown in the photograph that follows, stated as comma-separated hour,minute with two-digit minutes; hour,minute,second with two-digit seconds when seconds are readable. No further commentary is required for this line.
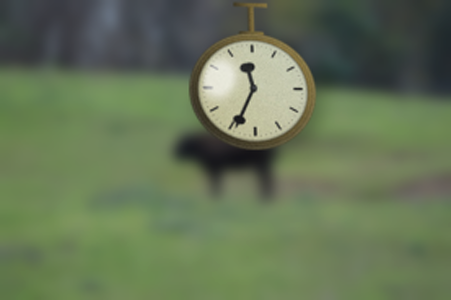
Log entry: 11,34
